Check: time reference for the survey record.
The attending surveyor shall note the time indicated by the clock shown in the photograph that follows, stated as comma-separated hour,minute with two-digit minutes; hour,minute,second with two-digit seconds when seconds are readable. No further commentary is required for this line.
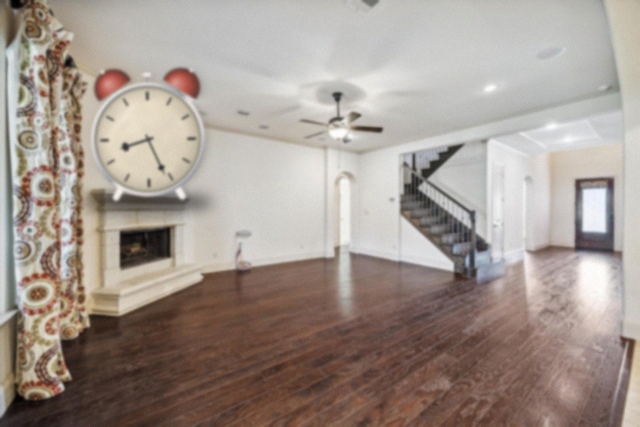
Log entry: 8,26
